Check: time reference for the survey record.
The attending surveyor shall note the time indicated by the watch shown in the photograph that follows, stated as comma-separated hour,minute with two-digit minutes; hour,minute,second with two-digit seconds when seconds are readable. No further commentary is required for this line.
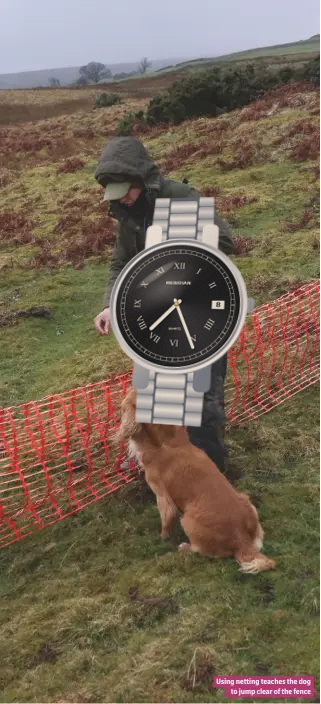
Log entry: 7,26
